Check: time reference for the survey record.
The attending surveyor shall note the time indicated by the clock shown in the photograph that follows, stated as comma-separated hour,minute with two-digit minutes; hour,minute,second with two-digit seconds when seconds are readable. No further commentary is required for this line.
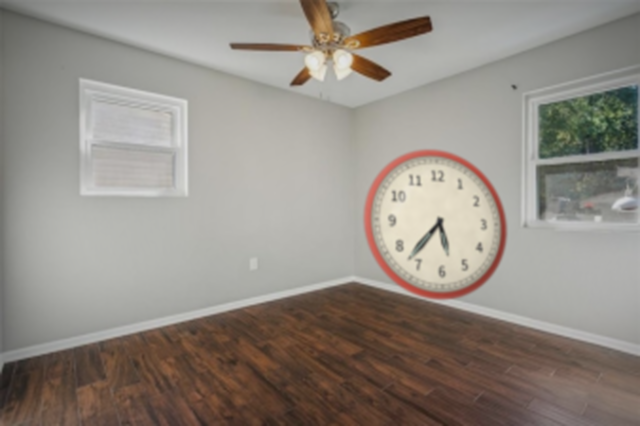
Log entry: 5,37
